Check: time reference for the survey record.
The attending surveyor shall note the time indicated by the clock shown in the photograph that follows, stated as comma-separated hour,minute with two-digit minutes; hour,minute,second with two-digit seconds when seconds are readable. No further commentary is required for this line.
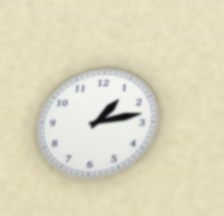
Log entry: 1,13
